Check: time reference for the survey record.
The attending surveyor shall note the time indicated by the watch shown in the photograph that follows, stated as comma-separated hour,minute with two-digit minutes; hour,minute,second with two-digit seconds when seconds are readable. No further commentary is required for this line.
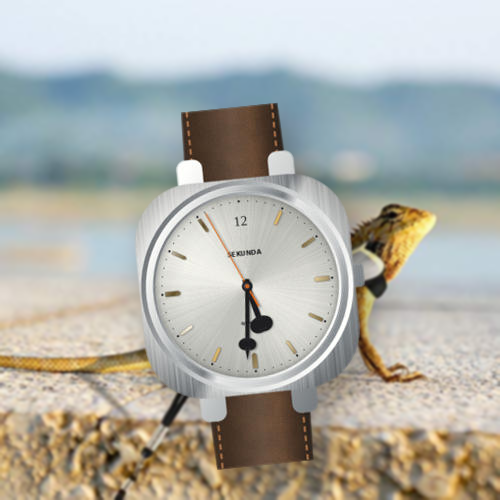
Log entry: 5,30,56
